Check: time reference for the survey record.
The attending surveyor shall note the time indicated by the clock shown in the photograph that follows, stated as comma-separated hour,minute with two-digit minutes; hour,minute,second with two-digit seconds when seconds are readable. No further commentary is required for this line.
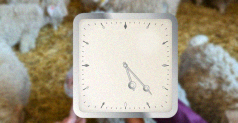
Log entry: 5,23
